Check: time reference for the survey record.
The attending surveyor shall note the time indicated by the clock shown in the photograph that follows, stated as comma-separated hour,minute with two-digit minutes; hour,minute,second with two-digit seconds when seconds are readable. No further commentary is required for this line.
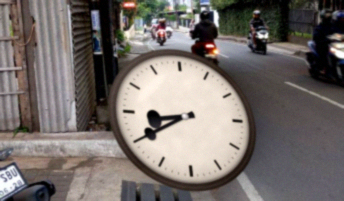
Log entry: 8,40
